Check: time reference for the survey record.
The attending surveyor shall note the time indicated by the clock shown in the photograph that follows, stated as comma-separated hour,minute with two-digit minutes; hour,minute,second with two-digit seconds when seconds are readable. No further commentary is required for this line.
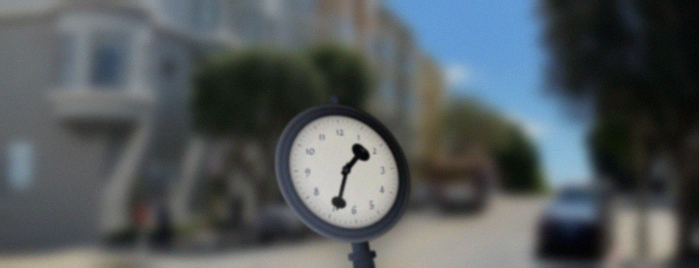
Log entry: 1,34
